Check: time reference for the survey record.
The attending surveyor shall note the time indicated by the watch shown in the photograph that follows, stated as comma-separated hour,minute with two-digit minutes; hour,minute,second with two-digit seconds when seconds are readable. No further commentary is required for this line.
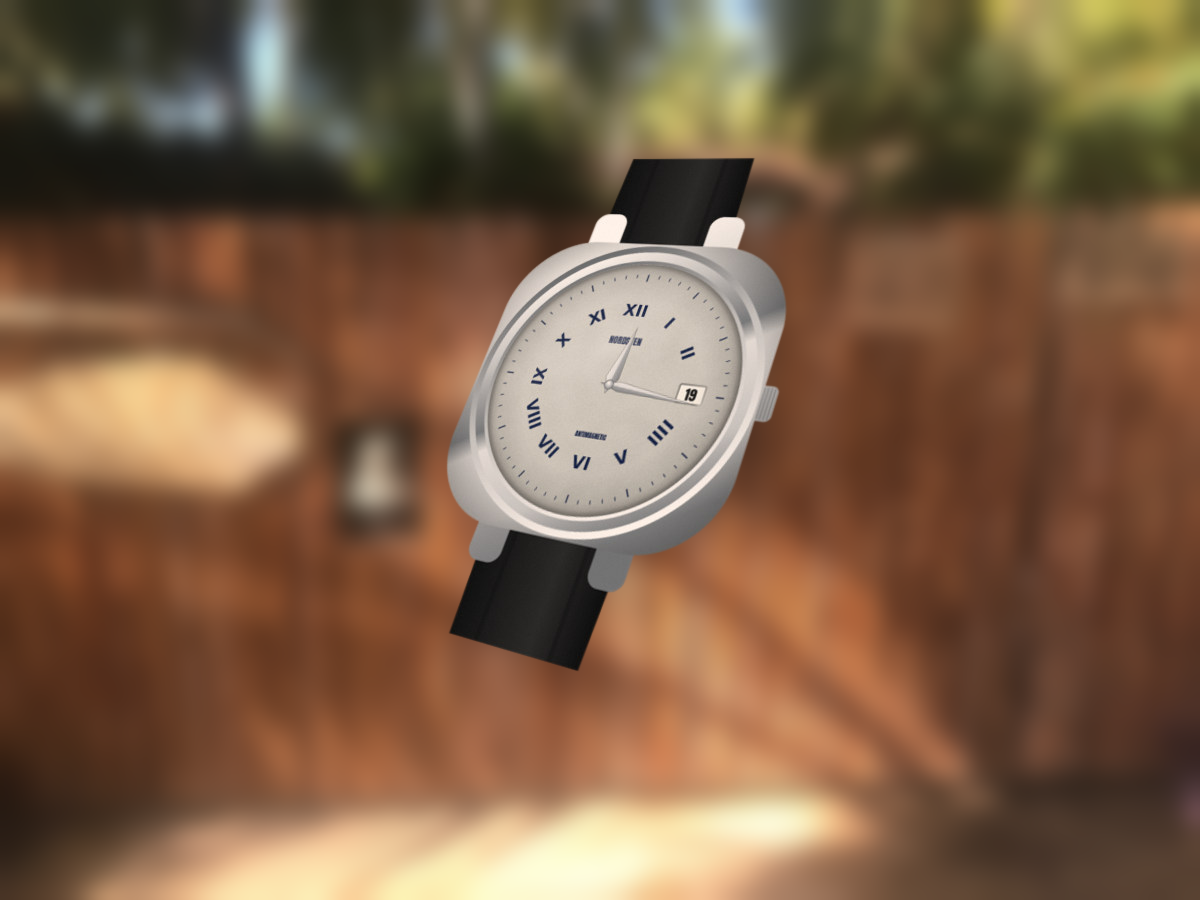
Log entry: 12,16
